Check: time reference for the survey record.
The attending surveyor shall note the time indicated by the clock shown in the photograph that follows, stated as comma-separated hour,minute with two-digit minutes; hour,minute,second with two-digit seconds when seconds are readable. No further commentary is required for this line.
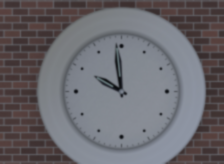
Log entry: 9,59
